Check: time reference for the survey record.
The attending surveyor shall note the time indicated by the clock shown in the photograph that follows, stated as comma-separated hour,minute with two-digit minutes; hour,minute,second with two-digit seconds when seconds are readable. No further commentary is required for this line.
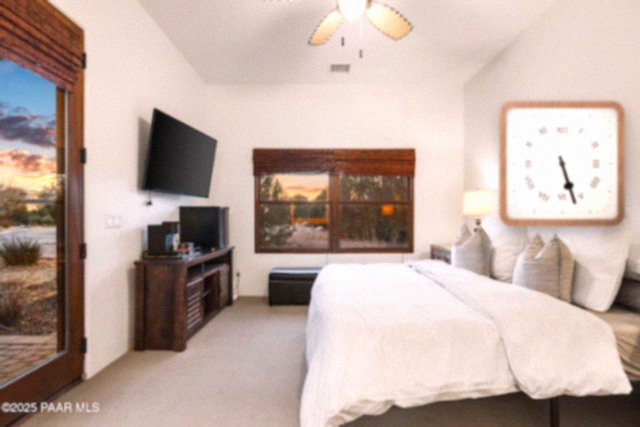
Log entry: 5,27
